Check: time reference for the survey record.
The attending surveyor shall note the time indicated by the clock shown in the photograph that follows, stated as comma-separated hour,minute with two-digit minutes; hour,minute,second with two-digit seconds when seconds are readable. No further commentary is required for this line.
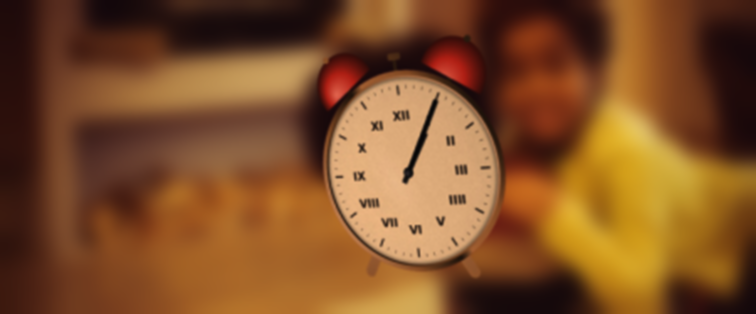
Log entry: 1,05
